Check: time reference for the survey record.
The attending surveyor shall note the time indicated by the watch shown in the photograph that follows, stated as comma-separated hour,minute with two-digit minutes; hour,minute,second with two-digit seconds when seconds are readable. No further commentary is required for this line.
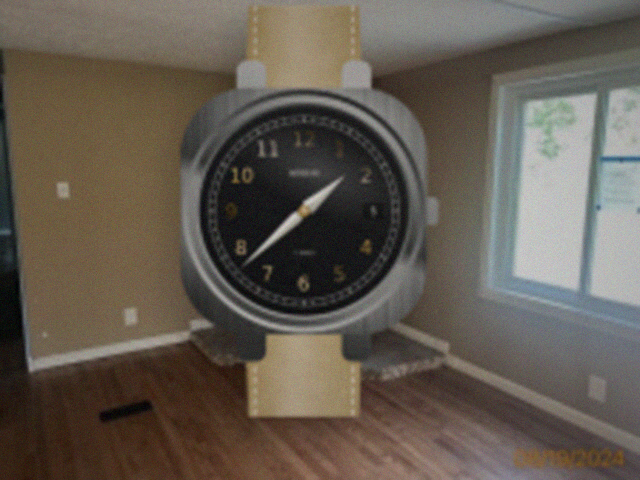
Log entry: 1,38
